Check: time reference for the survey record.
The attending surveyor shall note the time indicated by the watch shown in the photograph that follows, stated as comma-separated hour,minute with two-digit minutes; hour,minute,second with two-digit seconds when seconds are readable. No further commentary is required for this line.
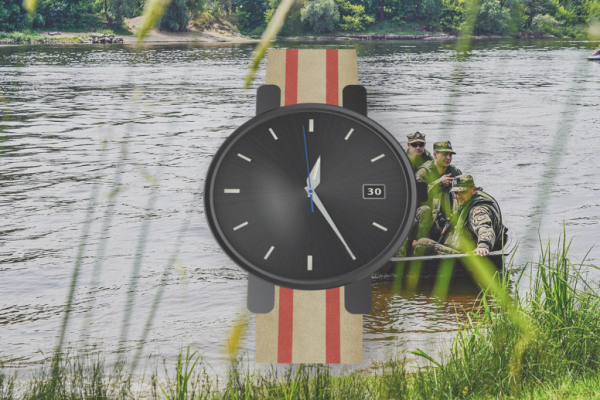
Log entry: 12,24,59
